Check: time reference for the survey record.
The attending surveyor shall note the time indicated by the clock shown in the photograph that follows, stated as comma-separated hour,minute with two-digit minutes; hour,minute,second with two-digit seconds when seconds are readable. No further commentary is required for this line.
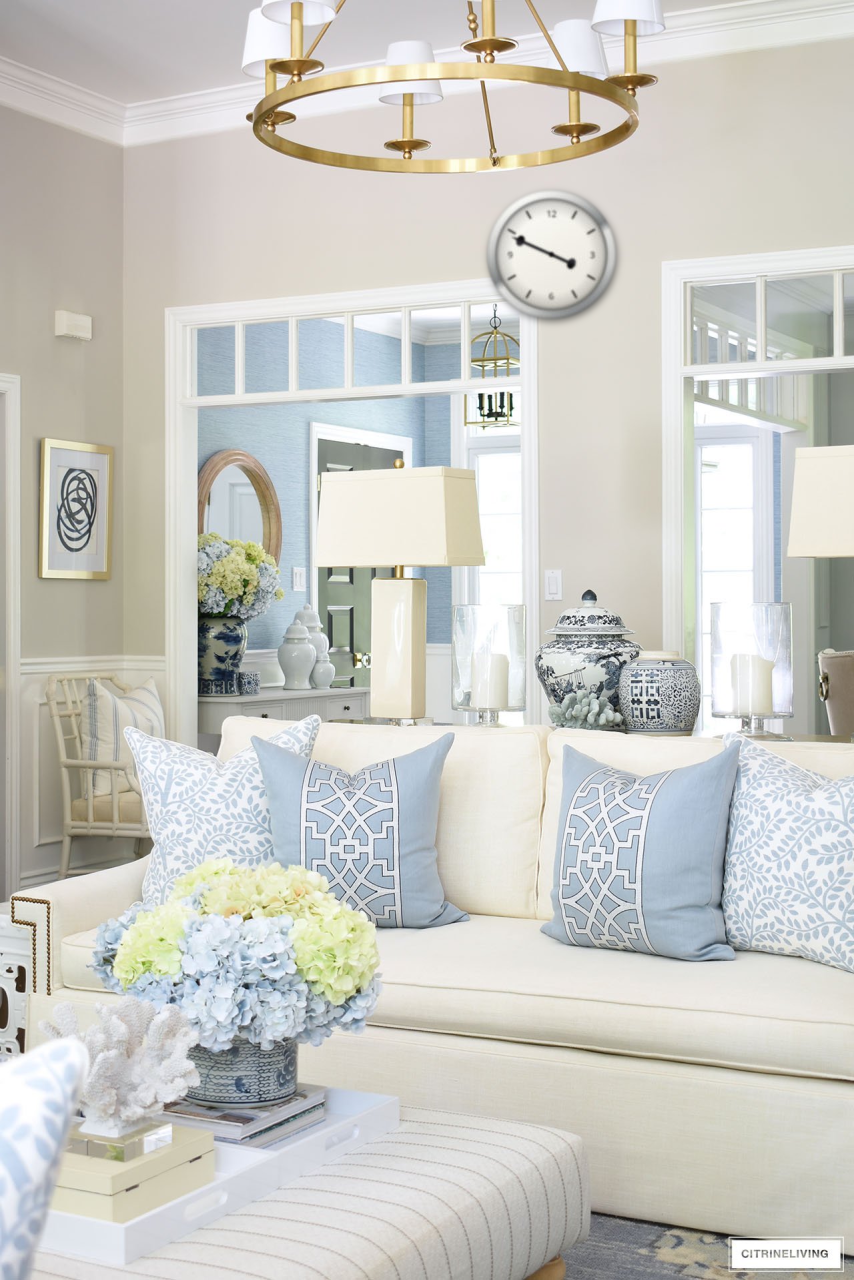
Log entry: 3,49
